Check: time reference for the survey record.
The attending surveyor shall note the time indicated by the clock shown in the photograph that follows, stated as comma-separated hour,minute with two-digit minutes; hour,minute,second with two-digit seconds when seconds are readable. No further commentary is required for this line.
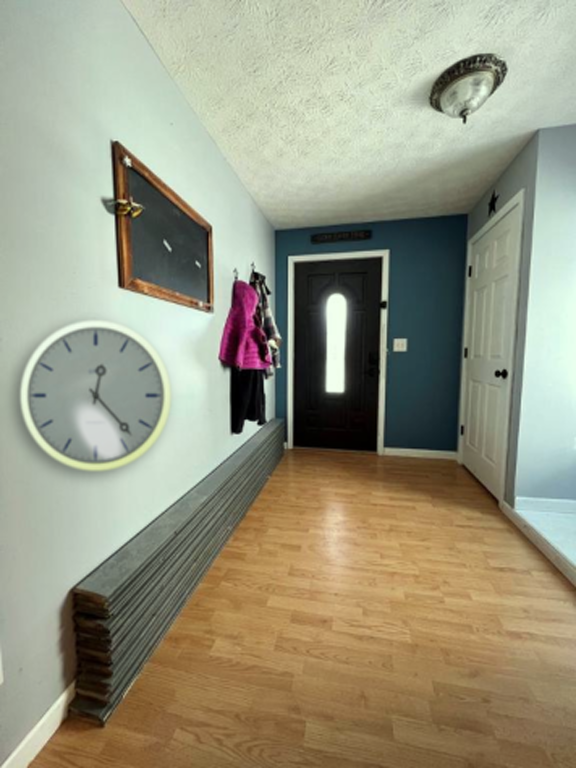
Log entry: 12,23
